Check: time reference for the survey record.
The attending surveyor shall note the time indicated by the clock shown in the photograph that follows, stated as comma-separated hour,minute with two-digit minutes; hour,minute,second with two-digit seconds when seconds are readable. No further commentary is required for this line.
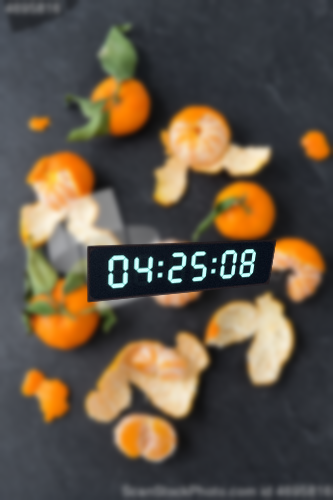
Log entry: 4,25,08
